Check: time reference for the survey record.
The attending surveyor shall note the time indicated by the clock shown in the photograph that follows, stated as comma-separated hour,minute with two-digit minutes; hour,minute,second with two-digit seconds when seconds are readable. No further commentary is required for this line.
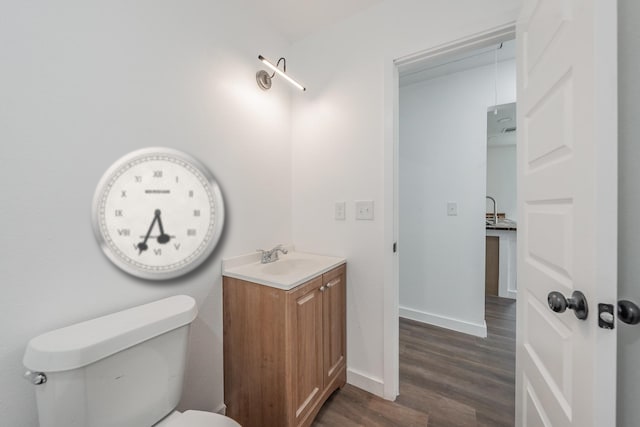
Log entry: 5,34
